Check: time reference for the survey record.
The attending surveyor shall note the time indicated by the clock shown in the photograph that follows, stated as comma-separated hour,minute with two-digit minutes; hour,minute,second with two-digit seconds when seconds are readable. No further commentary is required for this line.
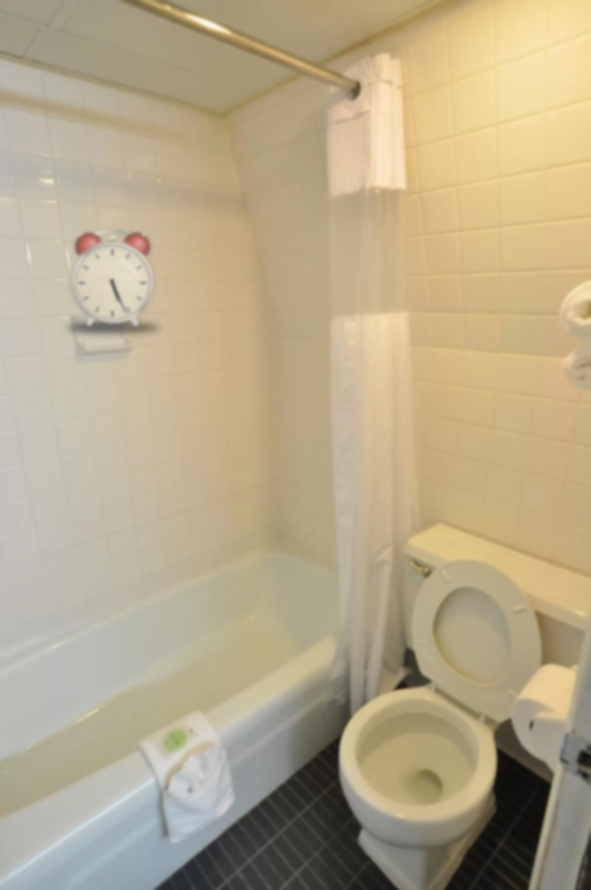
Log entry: 5,26
